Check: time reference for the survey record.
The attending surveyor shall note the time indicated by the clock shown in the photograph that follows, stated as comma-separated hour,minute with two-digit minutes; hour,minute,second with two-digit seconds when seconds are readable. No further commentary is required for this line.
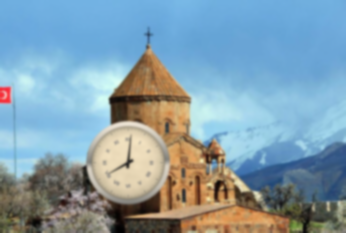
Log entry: 8,01
